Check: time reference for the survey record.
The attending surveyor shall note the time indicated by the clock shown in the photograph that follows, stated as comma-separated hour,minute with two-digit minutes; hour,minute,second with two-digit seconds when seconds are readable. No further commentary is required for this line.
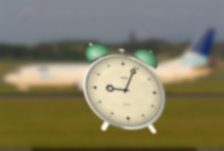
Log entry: 9,04
